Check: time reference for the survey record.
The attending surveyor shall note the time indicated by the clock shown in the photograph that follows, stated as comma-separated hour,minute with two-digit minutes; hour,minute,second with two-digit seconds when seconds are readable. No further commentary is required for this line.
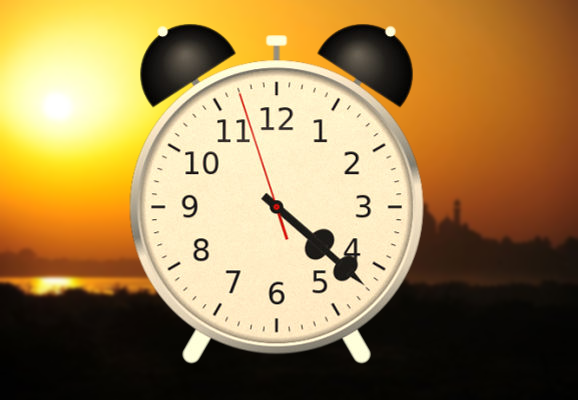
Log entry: 4,21,57
